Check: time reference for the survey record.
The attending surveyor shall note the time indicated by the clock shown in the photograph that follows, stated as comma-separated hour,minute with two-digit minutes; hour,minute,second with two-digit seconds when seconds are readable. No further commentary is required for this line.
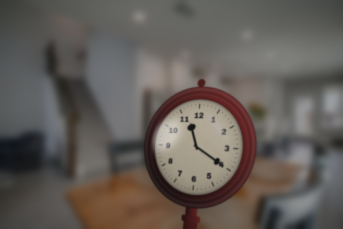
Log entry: 11,20
